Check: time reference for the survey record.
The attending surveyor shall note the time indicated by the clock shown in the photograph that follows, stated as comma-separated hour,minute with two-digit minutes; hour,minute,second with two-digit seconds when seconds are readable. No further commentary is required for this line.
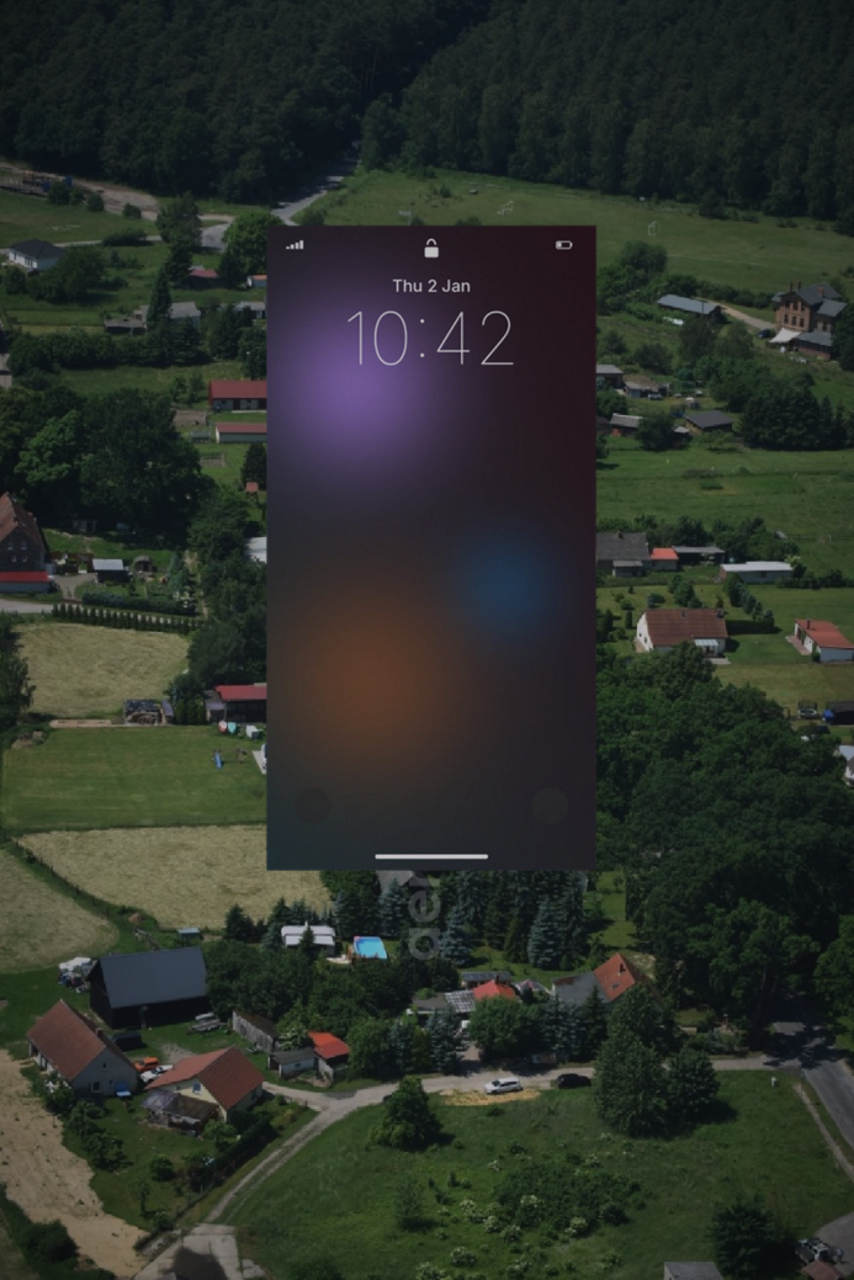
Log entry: 10,42
